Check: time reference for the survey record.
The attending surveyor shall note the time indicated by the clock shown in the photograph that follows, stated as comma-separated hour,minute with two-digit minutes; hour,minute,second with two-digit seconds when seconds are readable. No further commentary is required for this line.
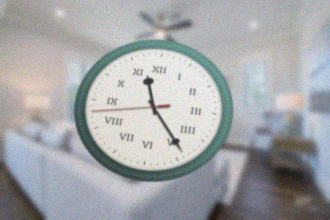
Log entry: 11,23,43
